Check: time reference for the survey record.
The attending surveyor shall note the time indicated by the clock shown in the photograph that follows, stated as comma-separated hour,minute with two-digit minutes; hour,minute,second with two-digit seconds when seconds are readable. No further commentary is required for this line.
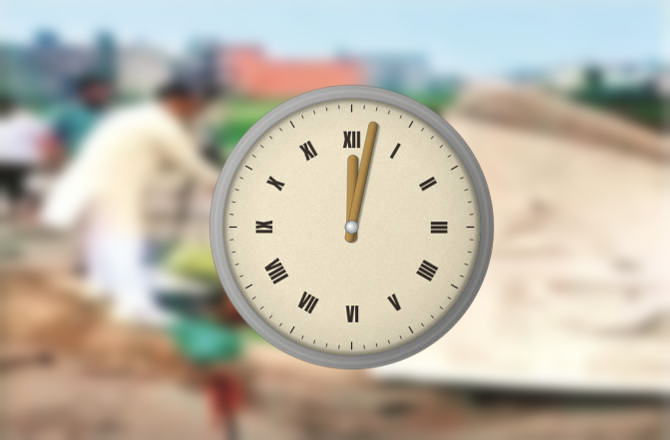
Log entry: 12,02
